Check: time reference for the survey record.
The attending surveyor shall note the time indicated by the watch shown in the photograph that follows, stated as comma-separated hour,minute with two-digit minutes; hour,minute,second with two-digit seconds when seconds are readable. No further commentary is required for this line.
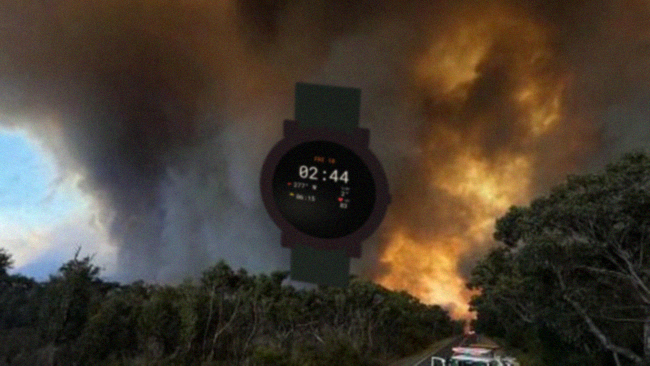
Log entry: 2,44
